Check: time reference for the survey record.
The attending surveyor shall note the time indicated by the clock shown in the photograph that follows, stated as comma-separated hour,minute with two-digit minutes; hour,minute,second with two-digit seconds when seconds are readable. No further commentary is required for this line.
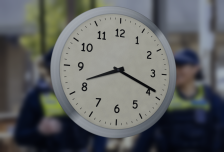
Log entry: 8,19
